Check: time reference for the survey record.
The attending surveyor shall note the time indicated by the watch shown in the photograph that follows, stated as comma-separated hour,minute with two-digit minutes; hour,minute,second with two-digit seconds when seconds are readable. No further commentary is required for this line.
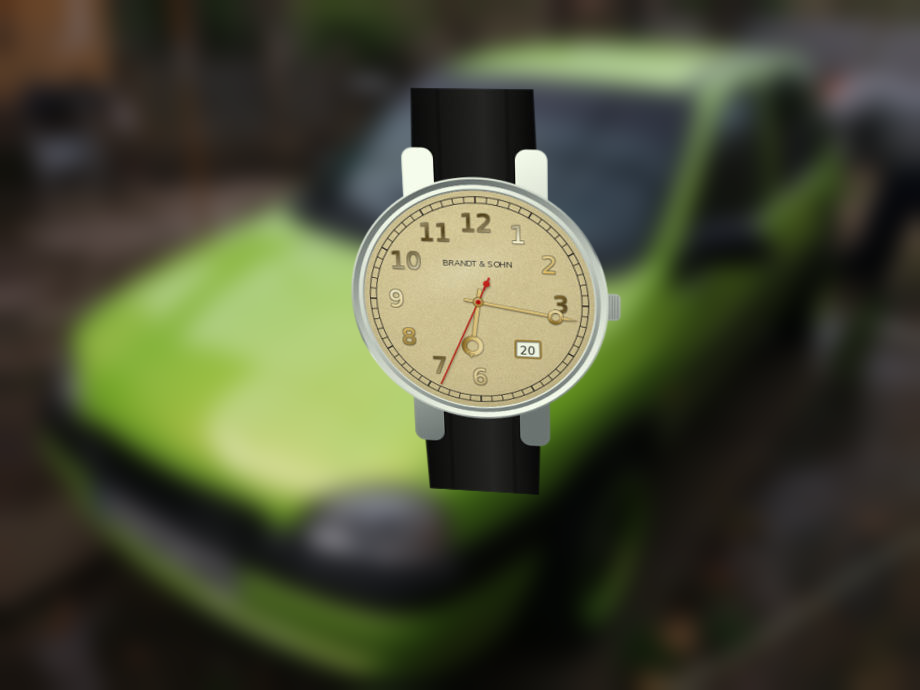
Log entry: 6,16,34
